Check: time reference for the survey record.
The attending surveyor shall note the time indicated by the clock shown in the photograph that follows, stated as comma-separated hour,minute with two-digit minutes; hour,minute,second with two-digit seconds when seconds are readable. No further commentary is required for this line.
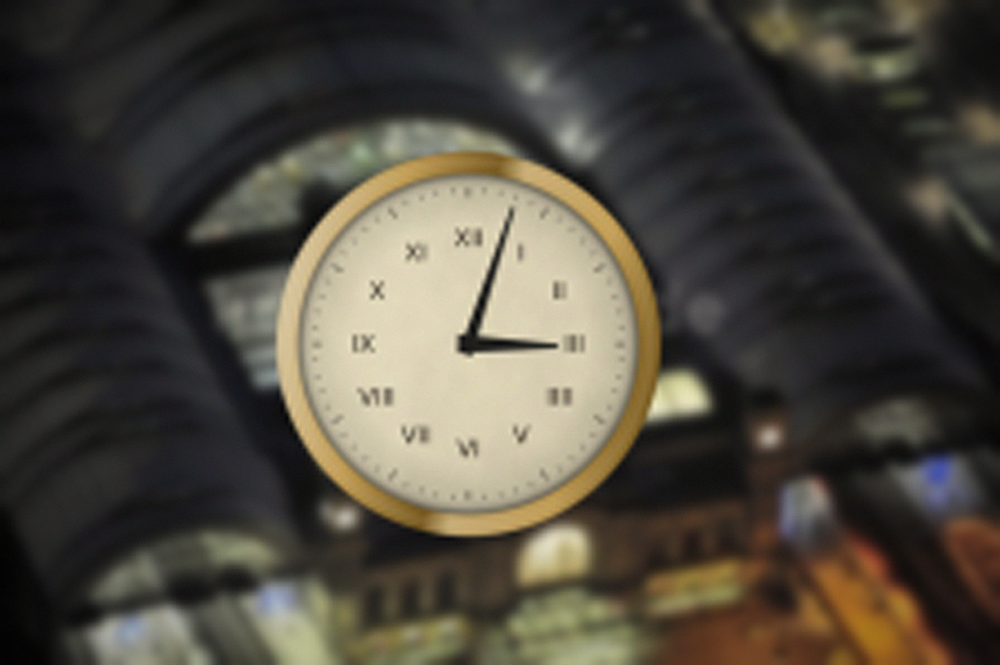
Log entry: 3,03
